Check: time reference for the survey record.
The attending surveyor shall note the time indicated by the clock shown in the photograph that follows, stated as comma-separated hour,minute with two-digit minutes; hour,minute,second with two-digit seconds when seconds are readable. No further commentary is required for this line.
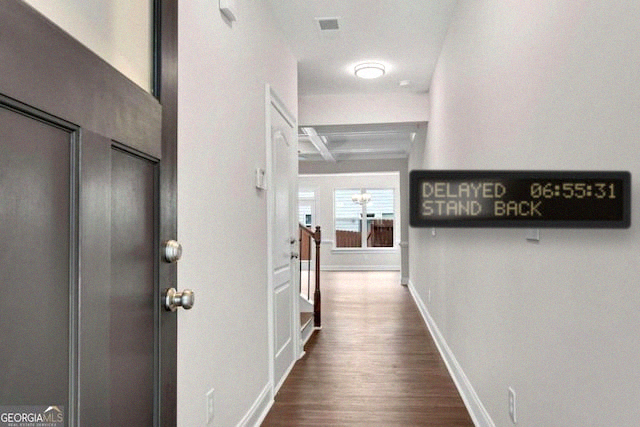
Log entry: 6,55,31
